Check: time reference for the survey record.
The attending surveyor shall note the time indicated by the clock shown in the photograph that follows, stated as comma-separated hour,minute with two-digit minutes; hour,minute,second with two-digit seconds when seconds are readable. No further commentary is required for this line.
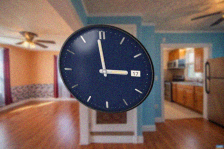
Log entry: 2,59
